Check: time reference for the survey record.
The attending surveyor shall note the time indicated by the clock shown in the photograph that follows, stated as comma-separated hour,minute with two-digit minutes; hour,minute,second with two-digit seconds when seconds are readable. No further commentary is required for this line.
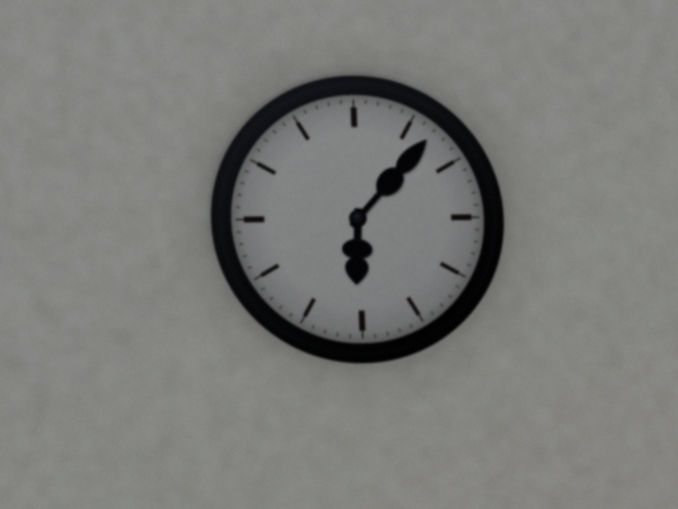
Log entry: 6,07
